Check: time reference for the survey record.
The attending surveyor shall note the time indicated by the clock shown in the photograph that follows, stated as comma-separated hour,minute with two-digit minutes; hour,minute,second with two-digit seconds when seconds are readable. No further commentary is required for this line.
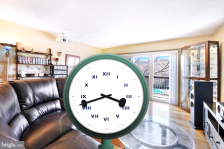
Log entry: 3,42
